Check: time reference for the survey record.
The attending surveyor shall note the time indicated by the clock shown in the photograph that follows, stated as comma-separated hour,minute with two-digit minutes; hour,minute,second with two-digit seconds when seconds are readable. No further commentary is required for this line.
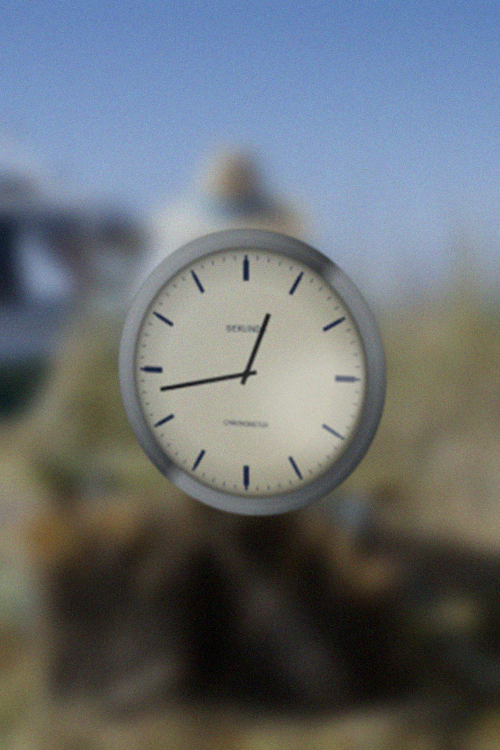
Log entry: 12,43
